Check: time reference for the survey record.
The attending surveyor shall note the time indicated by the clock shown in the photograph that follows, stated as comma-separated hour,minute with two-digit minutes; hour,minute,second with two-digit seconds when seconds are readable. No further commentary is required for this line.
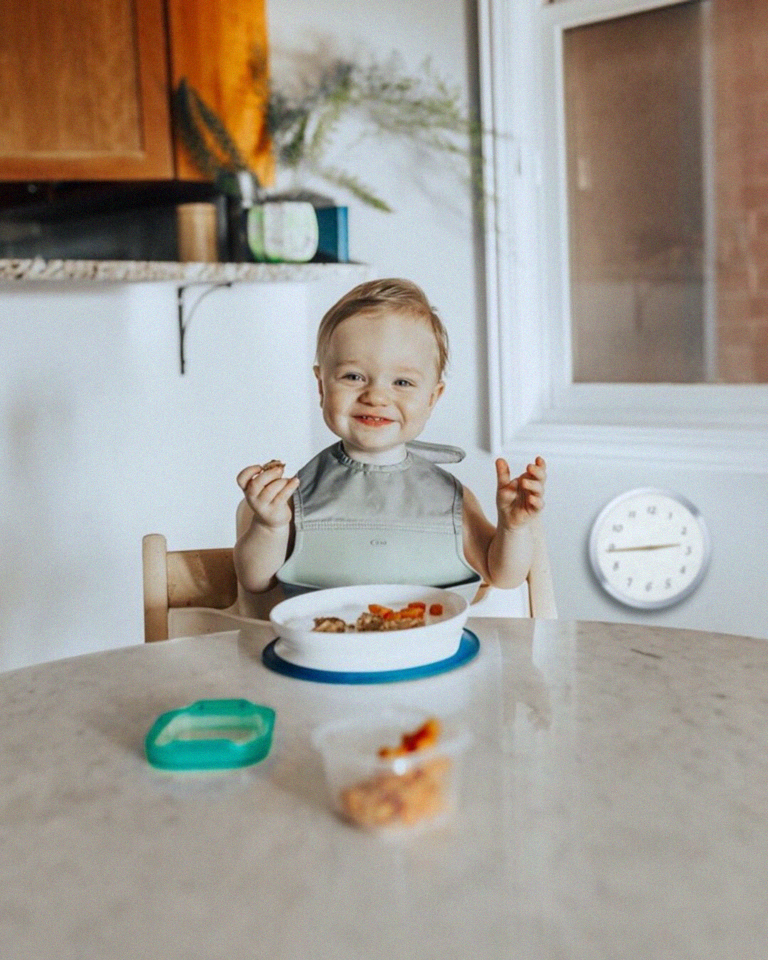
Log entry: 2,44
